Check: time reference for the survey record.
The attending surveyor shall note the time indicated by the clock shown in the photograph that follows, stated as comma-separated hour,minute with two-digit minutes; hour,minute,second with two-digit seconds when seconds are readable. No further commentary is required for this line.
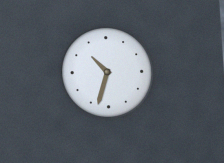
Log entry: 10,33
